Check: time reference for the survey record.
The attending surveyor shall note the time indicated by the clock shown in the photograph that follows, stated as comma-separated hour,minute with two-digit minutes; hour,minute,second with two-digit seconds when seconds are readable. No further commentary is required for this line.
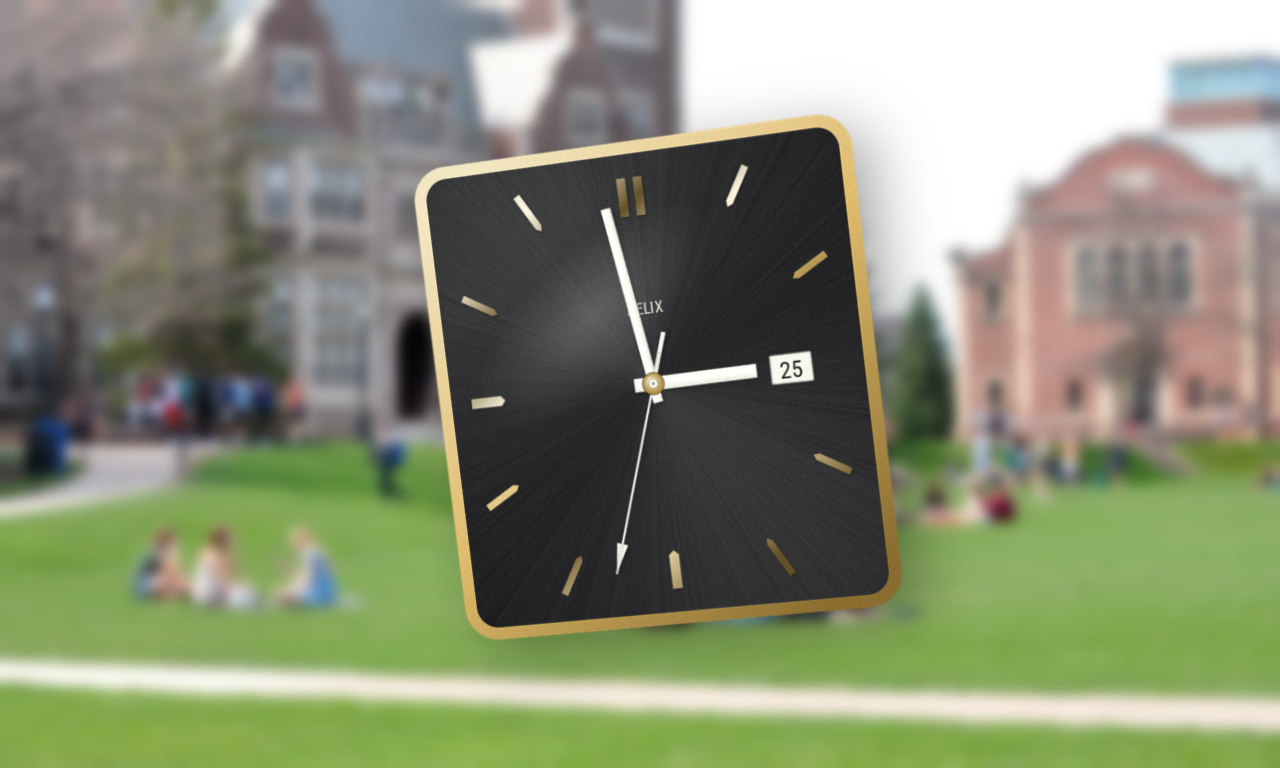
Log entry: 2,58,33
